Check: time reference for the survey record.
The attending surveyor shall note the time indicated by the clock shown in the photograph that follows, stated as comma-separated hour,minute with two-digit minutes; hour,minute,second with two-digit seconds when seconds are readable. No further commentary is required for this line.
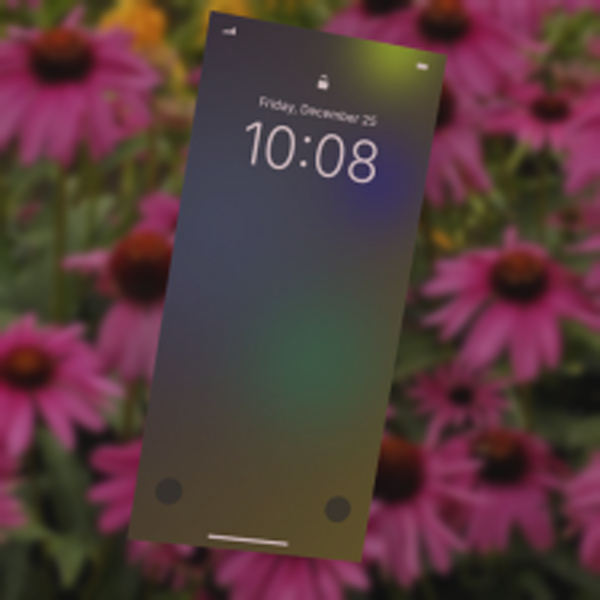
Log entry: 10,08
